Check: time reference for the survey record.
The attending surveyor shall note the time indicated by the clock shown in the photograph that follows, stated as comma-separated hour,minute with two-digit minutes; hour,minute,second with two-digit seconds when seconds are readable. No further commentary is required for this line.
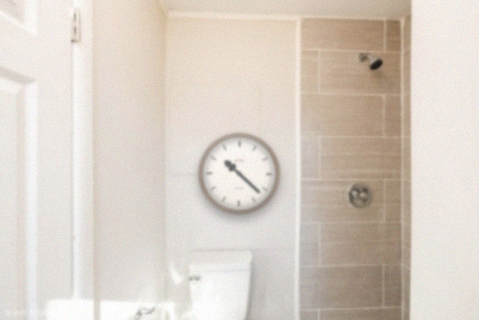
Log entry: 10,22
